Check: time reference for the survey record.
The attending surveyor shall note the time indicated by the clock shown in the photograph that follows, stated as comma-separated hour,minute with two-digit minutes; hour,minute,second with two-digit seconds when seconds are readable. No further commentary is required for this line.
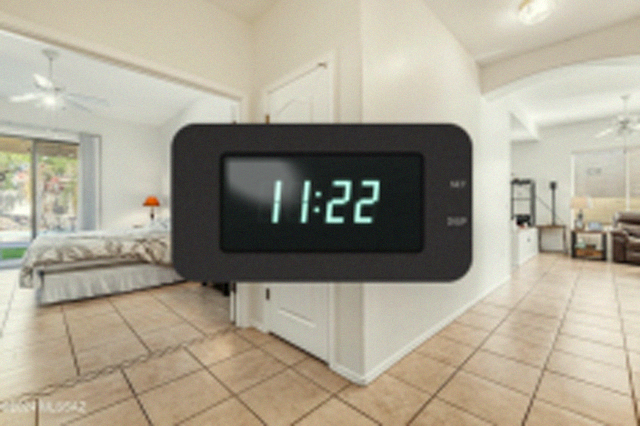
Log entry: 11,22
